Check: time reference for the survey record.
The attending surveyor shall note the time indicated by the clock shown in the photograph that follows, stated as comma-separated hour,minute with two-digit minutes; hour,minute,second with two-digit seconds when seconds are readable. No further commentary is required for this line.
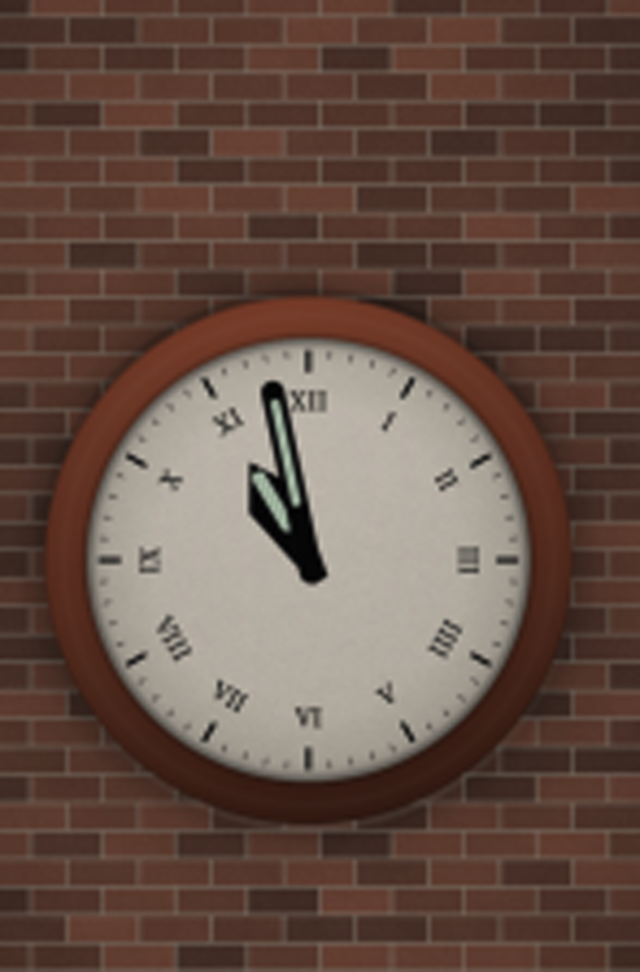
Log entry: 10,58
